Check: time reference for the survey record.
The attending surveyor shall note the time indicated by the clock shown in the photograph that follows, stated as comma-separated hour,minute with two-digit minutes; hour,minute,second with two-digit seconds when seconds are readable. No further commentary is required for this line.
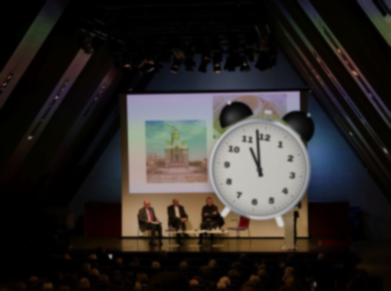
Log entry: 10,58
